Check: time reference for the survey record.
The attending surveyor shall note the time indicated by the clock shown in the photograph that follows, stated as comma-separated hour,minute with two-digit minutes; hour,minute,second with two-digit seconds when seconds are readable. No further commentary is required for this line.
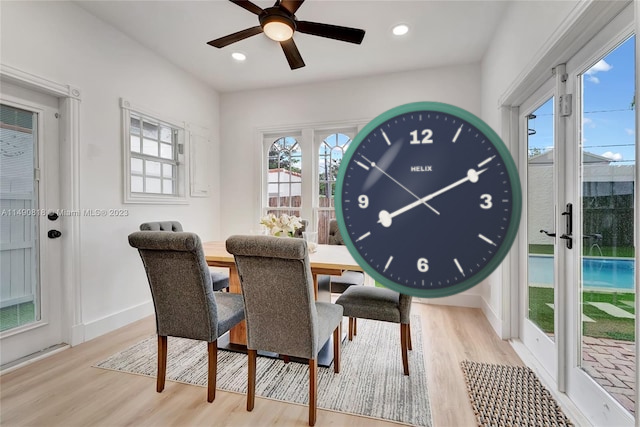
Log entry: 8,10,51
